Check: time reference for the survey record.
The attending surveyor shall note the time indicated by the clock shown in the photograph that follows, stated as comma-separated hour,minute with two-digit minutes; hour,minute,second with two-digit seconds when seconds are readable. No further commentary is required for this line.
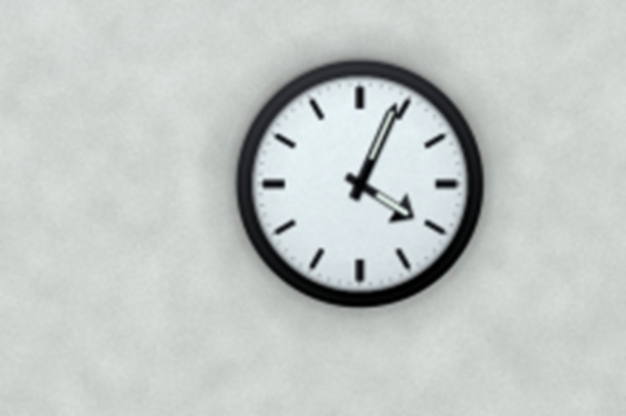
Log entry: 4,04
